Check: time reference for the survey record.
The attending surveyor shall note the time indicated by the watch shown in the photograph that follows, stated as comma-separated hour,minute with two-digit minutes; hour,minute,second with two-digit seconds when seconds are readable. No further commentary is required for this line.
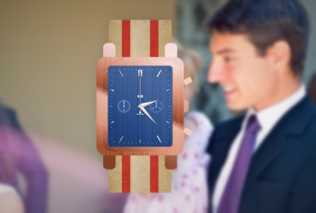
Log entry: 2,23
